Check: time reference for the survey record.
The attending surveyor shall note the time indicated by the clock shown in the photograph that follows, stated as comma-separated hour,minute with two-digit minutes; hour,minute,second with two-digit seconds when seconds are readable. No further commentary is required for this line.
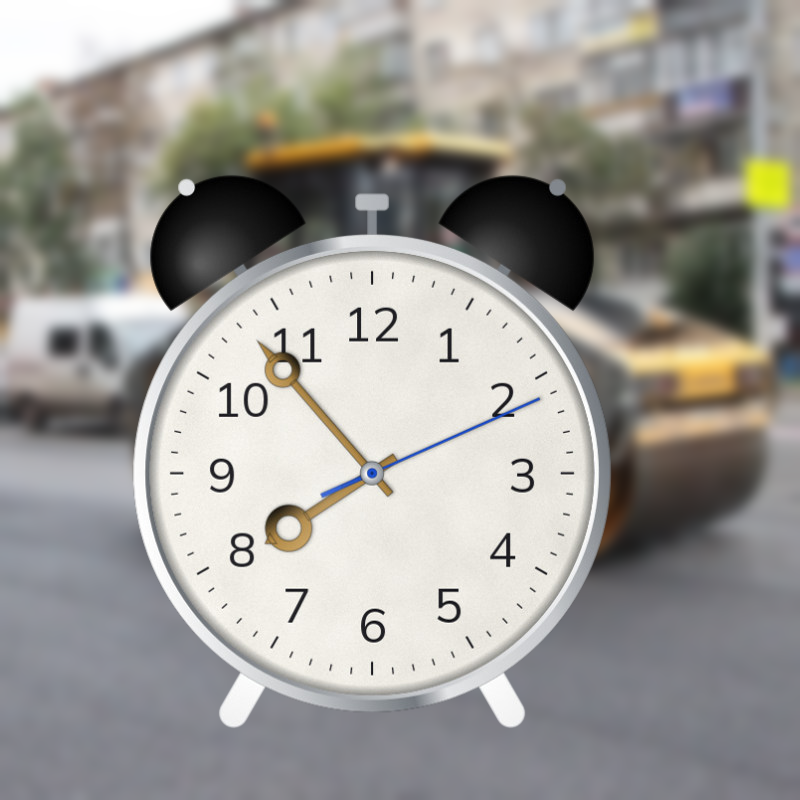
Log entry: 7,53,11
